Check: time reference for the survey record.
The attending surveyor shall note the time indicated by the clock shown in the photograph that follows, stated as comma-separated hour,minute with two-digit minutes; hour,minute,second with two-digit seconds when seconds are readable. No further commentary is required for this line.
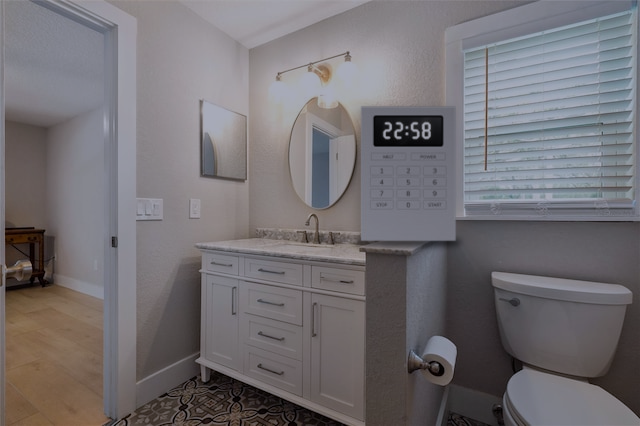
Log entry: 22,58
